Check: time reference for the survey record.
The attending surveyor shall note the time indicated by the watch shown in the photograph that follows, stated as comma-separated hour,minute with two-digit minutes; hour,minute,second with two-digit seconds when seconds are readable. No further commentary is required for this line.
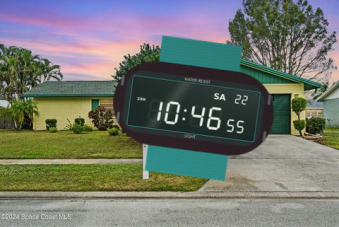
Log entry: 10,46,55
